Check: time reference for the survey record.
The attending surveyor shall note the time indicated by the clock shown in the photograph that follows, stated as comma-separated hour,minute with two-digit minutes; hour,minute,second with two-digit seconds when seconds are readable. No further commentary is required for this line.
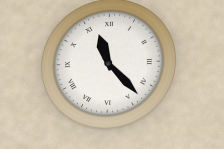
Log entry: 11,23
